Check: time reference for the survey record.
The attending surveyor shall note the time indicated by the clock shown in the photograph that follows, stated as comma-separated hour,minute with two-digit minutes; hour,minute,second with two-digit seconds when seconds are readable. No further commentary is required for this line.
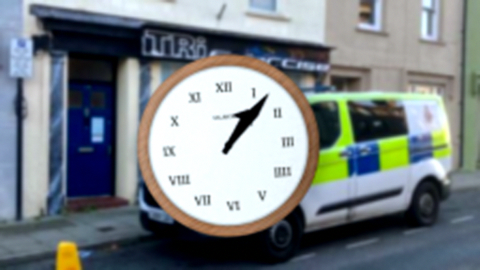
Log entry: 1,07
